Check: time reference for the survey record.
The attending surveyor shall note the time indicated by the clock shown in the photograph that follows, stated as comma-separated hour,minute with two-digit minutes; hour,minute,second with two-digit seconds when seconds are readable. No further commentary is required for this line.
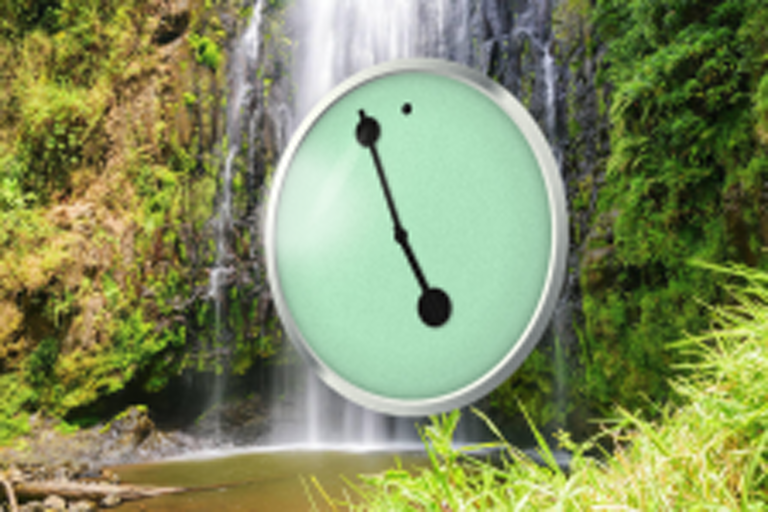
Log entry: 4,56
